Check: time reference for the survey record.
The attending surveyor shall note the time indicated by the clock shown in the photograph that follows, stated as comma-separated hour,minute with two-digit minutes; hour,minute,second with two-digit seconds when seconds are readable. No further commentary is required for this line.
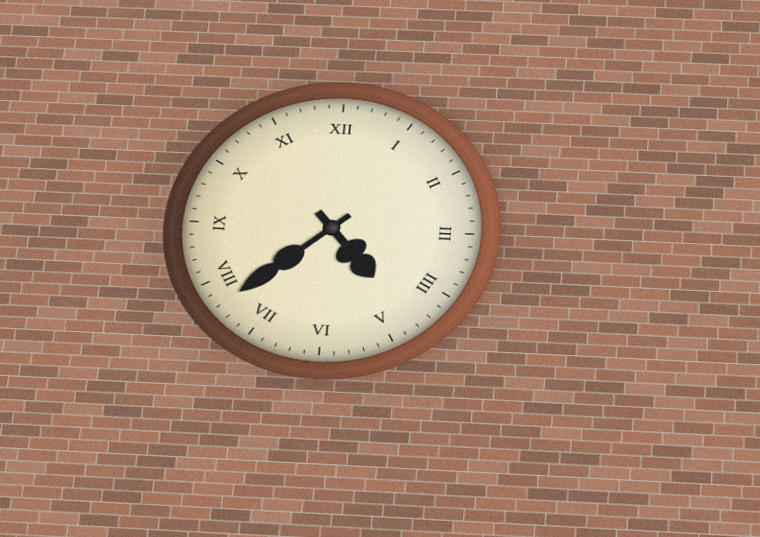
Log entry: 4,38
